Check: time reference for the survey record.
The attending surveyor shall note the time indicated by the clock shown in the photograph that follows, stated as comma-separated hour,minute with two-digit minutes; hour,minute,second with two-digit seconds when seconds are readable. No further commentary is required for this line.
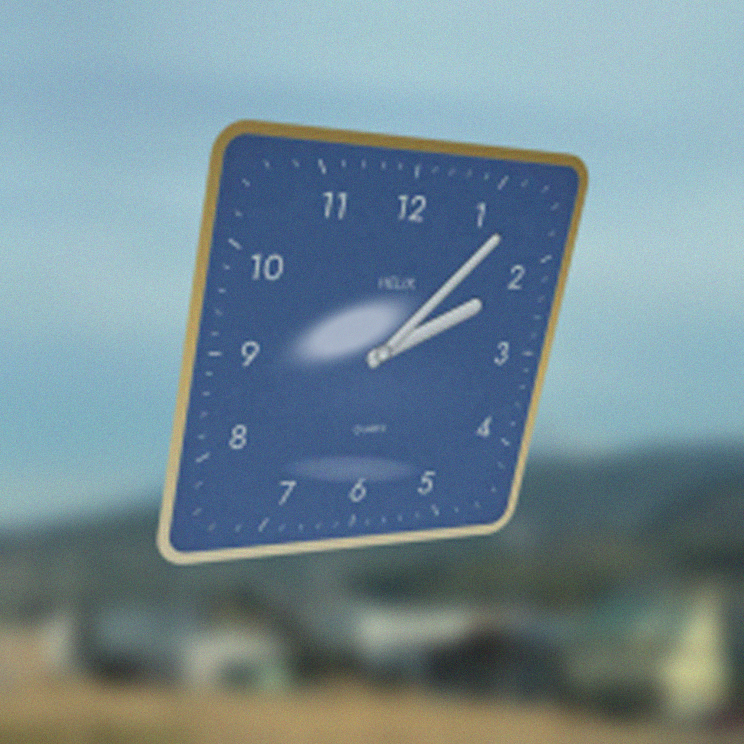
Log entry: 2,07
